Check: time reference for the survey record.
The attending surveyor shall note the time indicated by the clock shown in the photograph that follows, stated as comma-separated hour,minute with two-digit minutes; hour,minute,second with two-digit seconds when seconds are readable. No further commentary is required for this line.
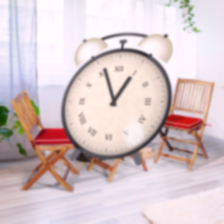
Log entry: 12,56
